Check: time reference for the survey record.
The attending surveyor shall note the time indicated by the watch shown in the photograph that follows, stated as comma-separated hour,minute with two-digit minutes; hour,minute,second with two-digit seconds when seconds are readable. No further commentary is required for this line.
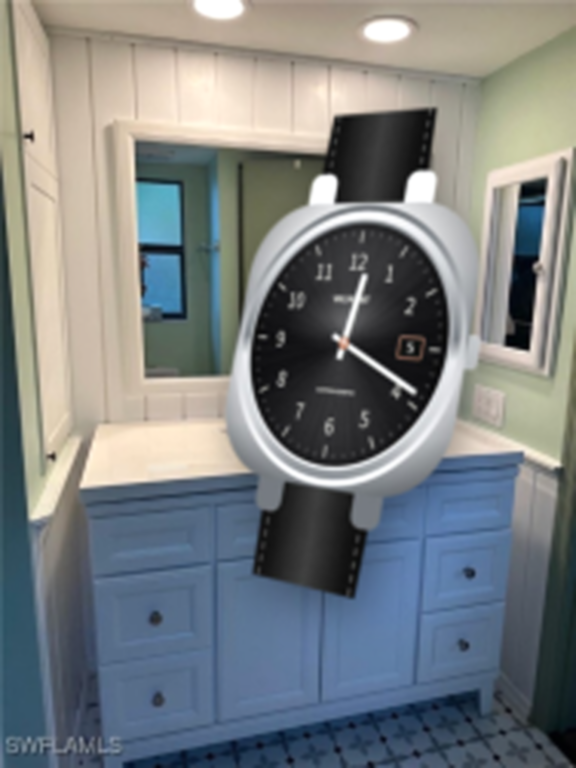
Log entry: 12,19
